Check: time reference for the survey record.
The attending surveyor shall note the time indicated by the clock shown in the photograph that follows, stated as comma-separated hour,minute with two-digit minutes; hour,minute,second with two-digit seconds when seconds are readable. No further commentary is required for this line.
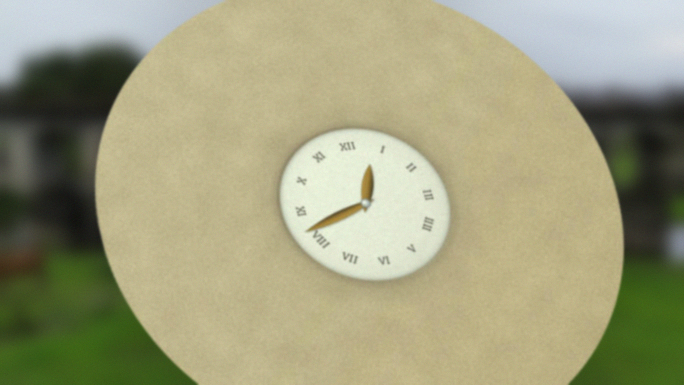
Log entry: 12,42
